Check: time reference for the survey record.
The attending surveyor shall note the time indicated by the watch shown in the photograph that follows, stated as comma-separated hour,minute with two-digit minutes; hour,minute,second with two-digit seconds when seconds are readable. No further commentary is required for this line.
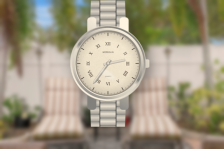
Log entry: 2,36
